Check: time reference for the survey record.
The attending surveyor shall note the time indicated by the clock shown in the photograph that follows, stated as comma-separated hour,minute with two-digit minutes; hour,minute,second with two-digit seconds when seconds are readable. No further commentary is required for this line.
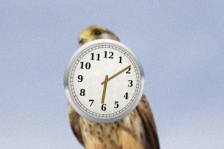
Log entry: 6,09
